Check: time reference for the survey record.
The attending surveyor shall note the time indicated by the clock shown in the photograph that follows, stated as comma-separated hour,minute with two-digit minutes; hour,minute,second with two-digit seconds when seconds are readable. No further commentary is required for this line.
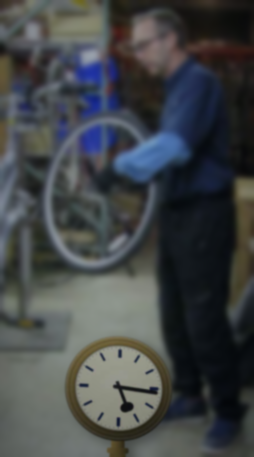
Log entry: 5,16
